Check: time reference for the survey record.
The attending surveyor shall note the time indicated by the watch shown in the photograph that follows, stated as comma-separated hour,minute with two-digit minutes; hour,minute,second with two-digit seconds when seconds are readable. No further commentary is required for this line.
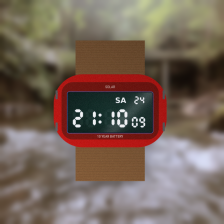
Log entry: 21,10,09
